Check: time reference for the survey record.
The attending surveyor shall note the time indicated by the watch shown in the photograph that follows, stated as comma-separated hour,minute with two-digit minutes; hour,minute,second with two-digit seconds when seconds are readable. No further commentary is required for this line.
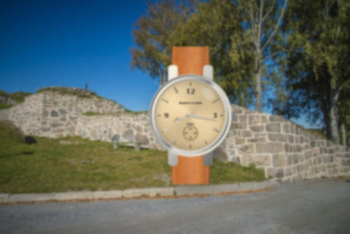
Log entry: 8,17
